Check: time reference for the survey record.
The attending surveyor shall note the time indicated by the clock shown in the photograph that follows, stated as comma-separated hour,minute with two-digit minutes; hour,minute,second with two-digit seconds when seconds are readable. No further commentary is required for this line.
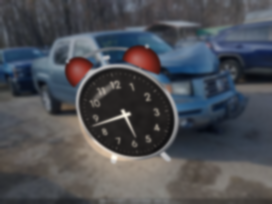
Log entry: 5,43
